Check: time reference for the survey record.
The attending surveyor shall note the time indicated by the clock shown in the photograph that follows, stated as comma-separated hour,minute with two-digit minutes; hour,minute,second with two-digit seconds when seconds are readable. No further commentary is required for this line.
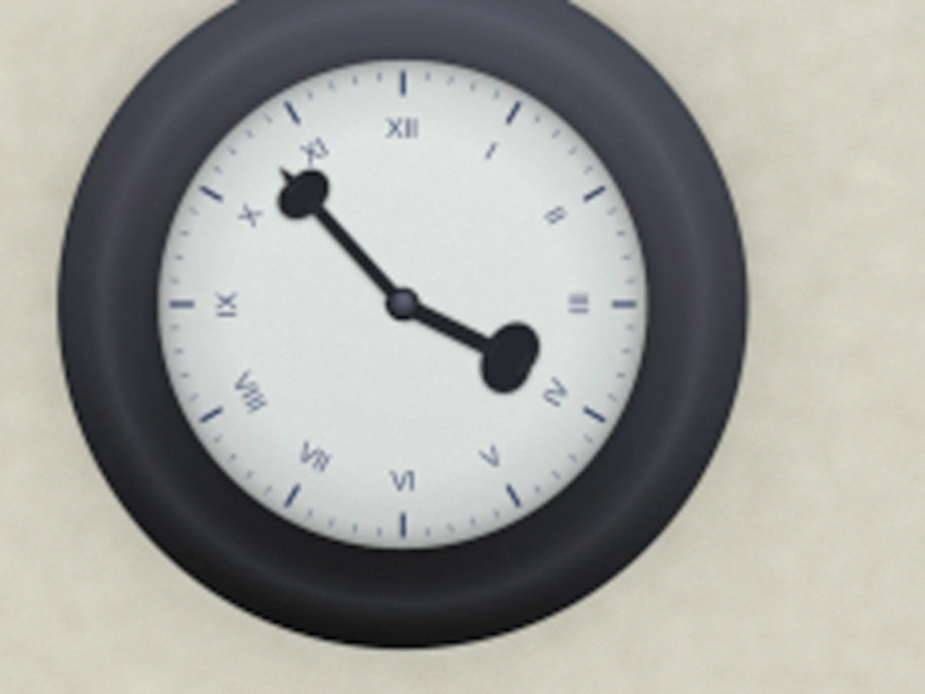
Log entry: 3,53
